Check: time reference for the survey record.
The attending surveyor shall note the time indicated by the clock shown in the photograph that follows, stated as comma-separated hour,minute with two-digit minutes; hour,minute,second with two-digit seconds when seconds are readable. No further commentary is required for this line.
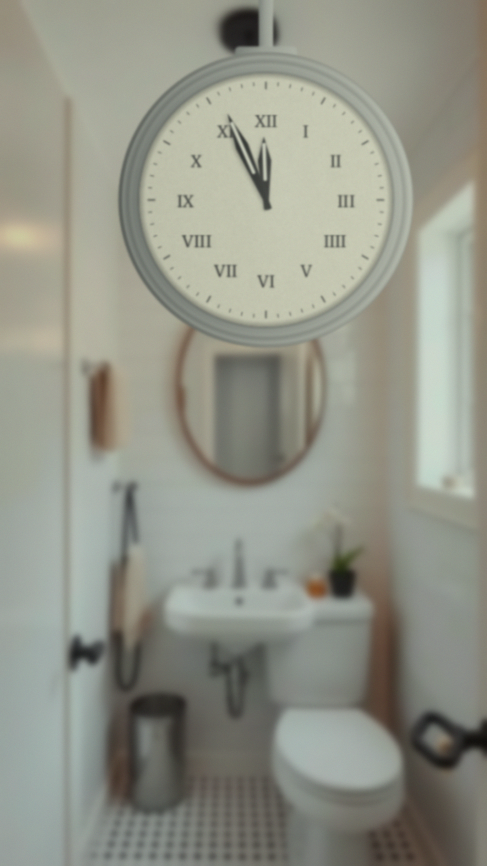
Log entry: 11,56
